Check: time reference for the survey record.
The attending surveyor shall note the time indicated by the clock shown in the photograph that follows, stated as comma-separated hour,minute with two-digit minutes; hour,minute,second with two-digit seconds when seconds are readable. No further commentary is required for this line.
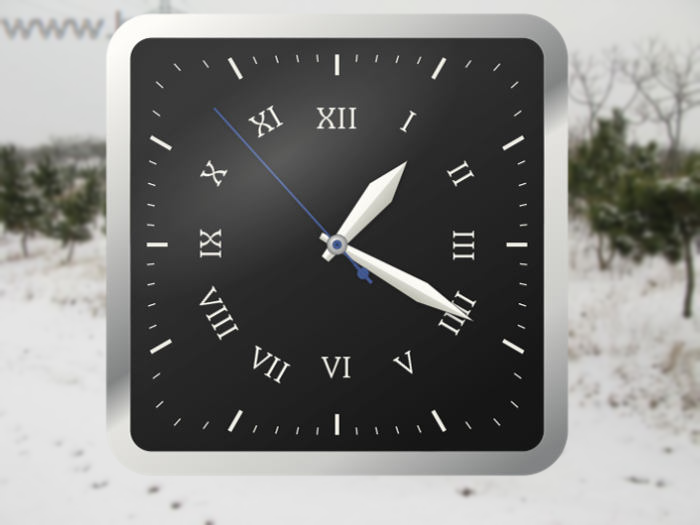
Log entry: 1,19,53
